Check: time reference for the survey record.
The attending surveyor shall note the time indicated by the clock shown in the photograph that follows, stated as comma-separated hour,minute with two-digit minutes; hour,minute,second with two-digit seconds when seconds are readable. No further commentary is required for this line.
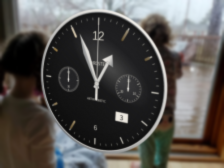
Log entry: 12,56
